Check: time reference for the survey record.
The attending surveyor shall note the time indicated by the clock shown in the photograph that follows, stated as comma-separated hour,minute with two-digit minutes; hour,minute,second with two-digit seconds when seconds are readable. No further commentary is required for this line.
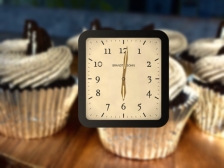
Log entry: 6,01
